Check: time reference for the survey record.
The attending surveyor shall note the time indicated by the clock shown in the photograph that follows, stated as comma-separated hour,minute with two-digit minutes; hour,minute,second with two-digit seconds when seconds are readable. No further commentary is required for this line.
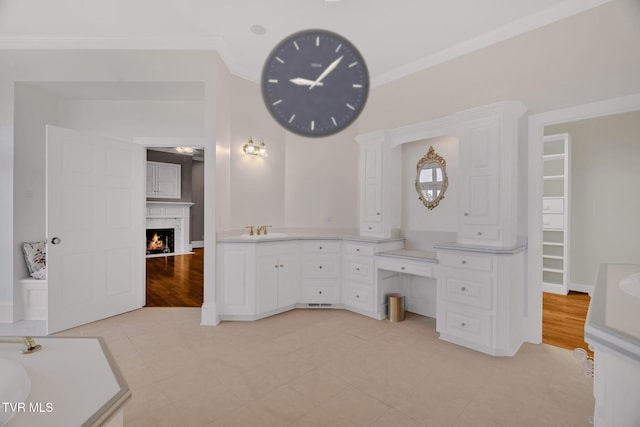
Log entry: 9,07
